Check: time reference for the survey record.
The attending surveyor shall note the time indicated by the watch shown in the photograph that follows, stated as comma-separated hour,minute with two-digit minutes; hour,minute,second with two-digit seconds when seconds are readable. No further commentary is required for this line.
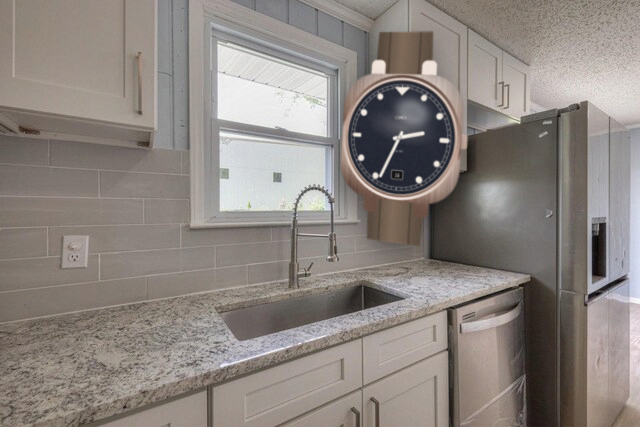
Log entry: 2,34
